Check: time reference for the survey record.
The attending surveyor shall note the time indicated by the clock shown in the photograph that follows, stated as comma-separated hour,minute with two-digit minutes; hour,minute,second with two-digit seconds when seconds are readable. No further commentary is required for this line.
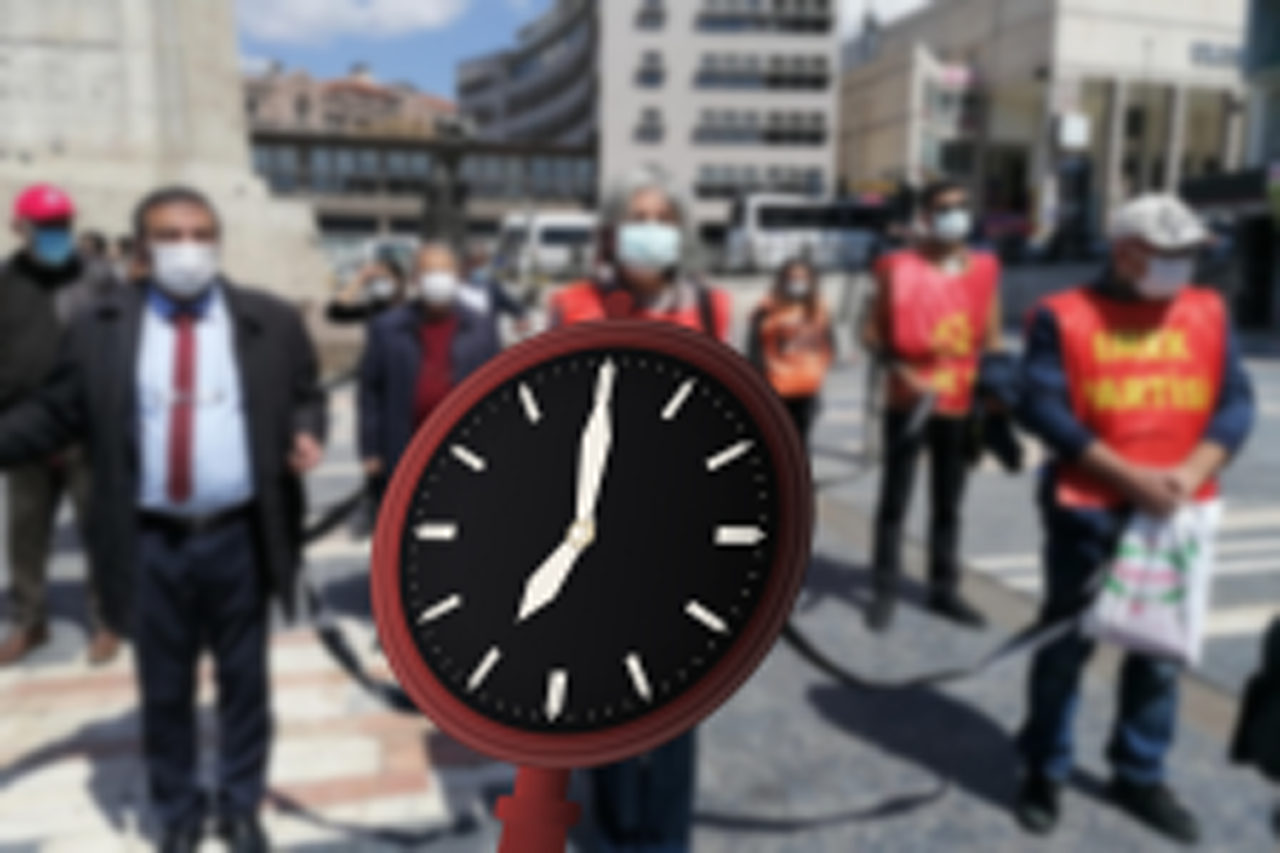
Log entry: 7,00
